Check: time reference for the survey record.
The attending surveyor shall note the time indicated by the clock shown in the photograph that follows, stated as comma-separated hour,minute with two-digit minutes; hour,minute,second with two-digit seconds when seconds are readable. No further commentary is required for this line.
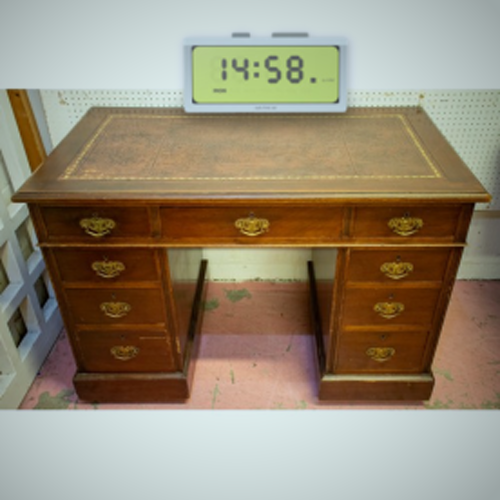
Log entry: 14,58
